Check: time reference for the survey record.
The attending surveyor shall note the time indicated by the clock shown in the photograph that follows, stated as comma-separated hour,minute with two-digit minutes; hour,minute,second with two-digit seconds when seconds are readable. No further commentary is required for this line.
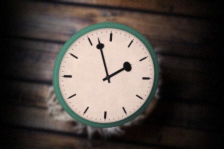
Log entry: 1,57
